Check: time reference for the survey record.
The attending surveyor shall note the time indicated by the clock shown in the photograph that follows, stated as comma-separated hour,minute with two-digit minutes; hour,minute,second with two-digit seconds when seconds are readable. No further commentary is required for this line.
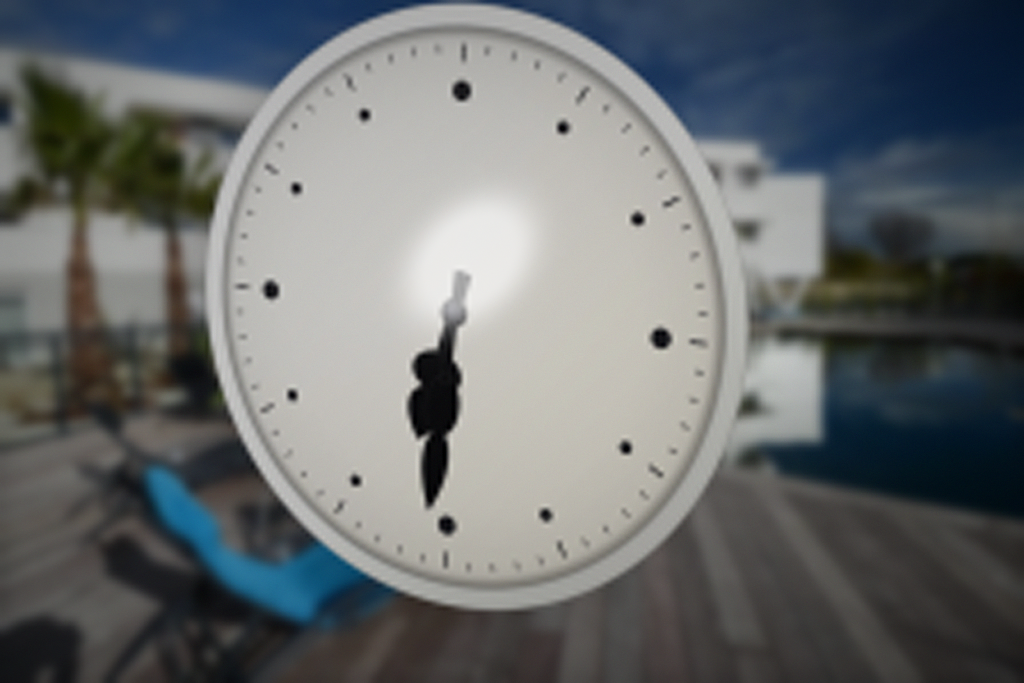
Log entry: 6,31
